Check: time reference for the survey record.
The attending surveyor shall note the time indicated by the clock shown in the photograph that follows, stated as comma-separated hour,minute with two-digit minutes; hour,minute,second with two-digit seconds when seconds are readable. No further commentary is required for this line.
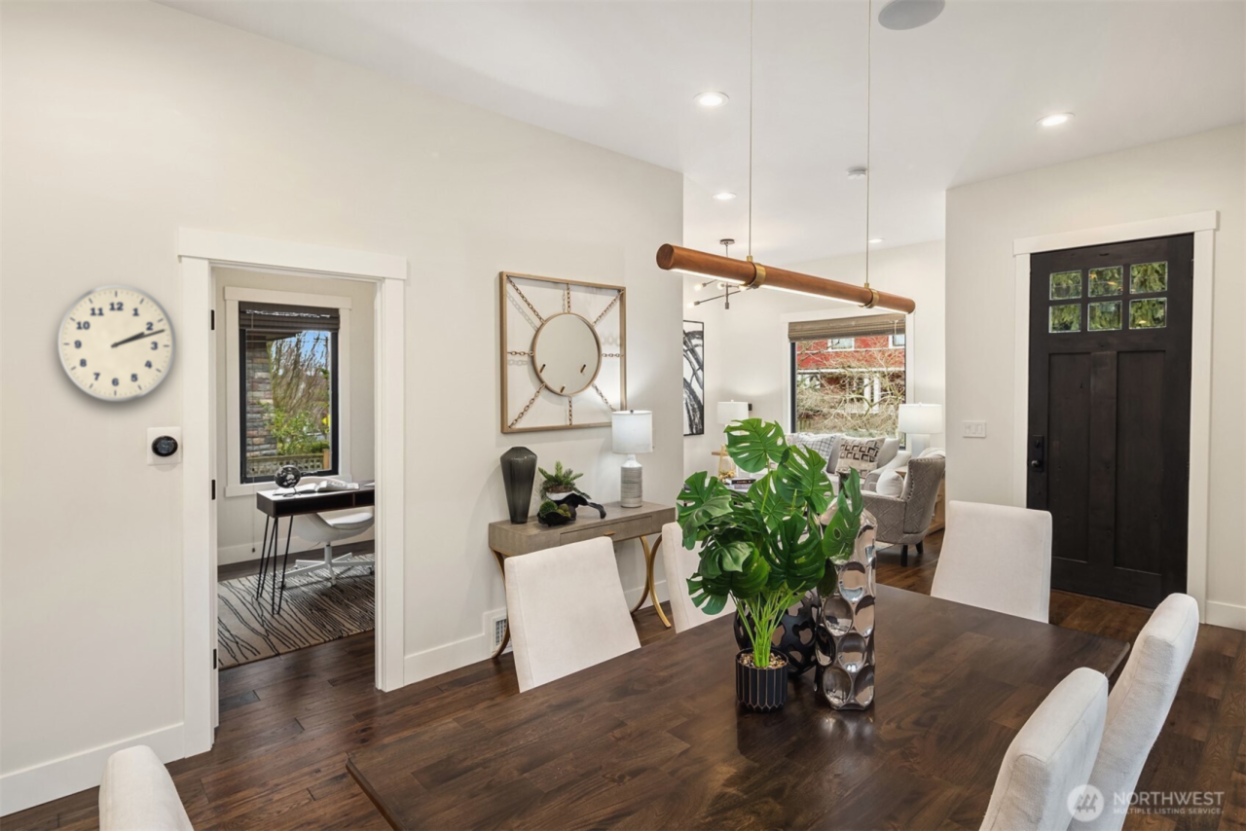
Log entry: 2,12
